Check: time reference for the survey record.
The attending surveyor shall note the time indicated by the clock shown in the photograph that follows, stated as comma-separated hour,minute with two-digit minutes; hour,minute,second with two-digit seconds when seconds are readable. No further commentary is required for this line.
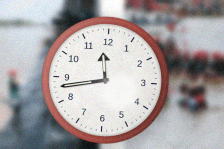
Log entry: 11,43
